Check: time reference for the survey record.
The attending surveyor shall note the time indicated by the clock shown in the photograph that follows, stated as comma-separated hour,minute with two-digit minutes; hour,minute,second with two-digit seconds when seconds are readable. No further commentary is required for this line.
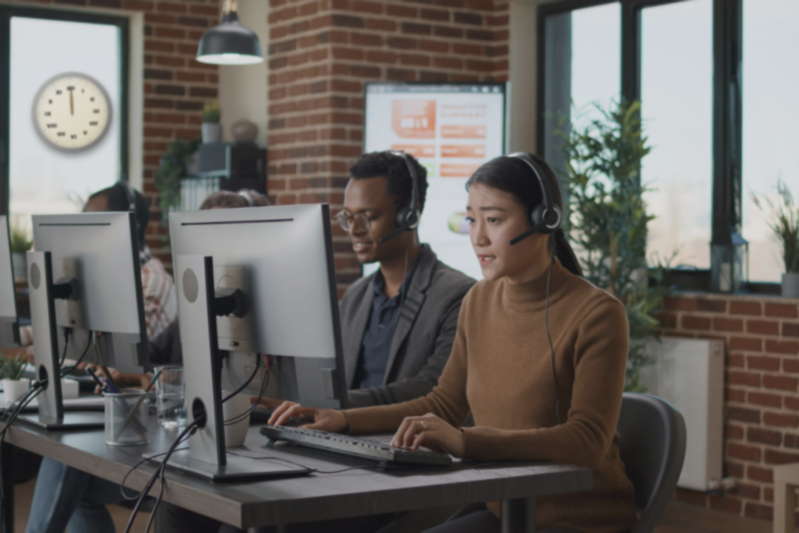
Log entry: 12,00
